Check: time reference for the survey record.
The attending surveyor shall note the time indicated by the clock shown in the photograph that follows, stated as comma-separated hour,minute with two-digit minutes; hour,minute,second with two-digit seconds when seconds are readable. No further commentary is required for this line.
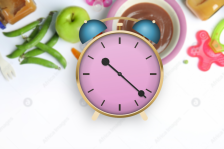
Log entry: 10,22
